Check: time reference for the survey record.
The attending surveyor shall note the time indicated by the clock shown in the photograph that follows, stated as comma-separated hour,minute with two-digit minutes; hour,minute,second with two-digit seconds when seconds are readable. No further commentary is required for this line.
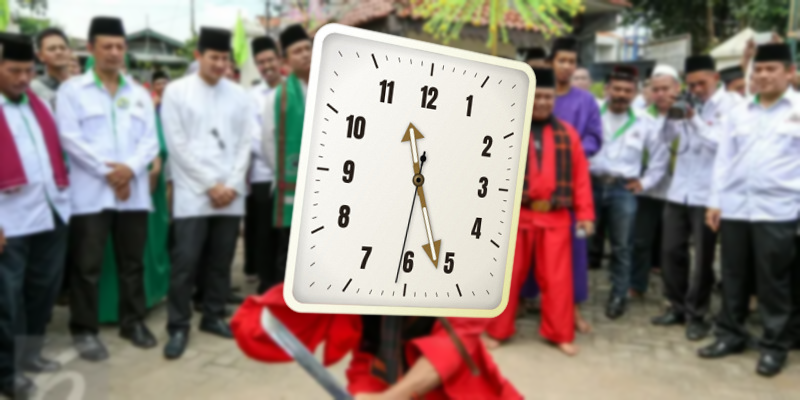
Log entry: 11,26,31
